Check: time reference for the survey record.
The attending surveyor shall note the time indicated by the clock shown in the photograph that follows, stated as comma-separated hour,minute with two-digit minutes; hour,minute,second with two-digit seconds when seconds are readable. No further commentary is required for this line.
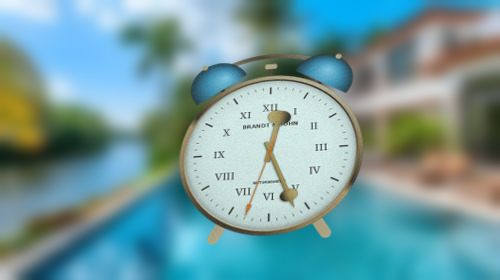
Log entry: 12,26,33
